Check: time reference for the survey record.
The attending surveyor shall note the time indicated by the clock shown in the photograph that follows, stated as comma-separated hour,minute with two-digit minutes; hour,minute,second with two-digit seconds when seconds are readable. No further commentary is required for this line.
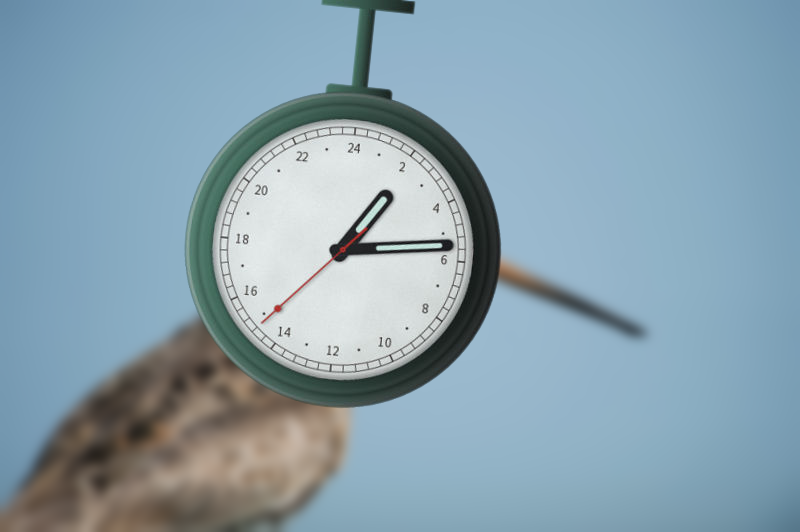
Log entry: 2,13,37
